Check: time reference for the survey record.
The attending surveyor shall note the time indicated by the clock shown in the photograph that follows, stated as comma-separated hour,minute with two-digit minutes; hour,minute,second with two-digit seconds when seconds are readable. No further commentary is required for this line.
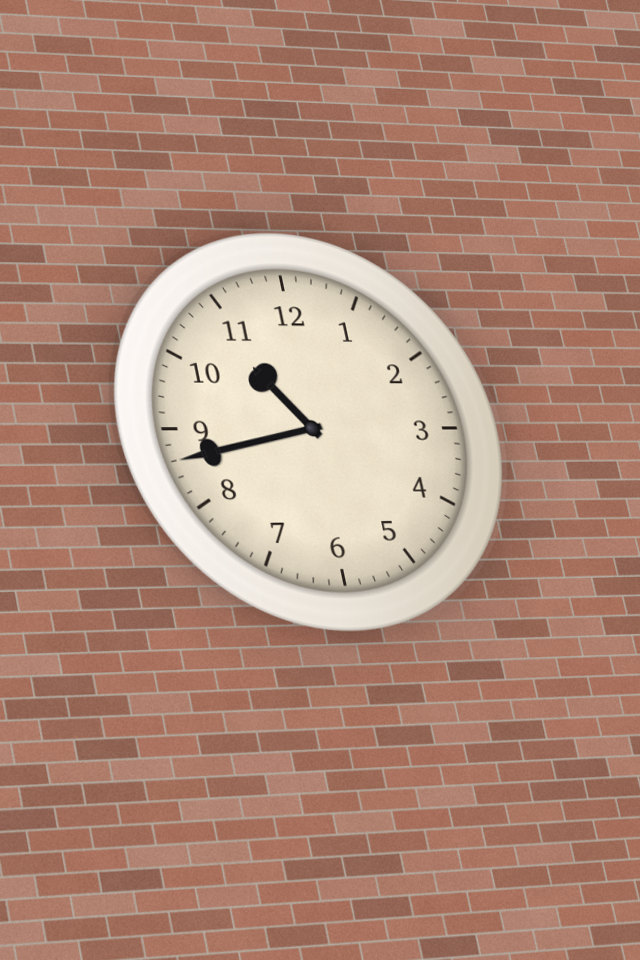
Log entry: 10,43
